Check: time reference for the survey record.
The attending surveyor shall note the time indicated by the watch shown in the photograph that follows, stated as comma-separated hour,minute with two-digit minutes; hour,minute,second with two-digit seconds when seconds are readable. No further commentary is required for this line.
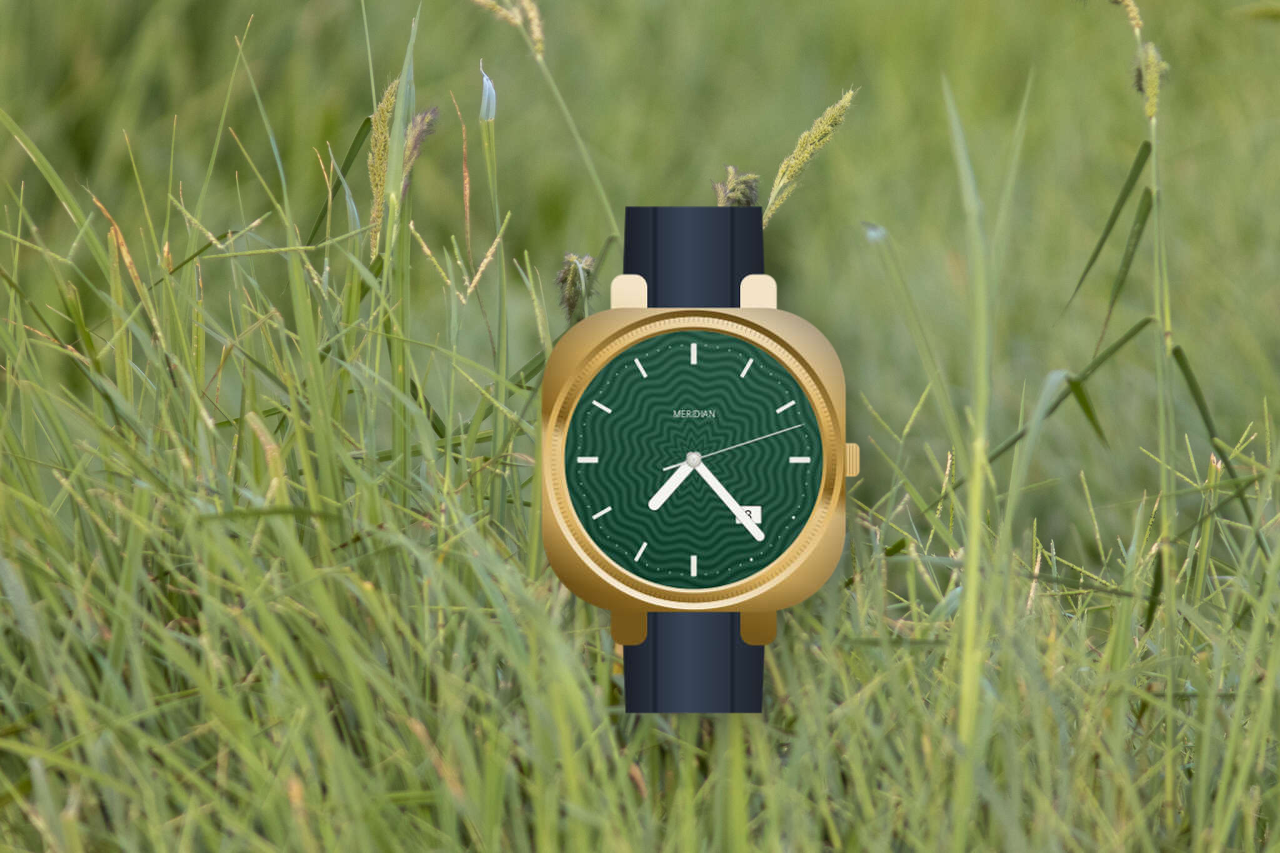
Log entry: 7,23,12
